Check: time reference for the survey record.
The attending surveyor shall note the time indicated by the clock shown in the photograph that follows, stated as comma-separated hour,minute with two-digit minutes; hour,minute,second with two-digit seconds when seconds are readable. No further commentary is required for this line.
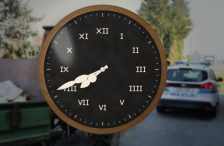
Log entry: 7,41
